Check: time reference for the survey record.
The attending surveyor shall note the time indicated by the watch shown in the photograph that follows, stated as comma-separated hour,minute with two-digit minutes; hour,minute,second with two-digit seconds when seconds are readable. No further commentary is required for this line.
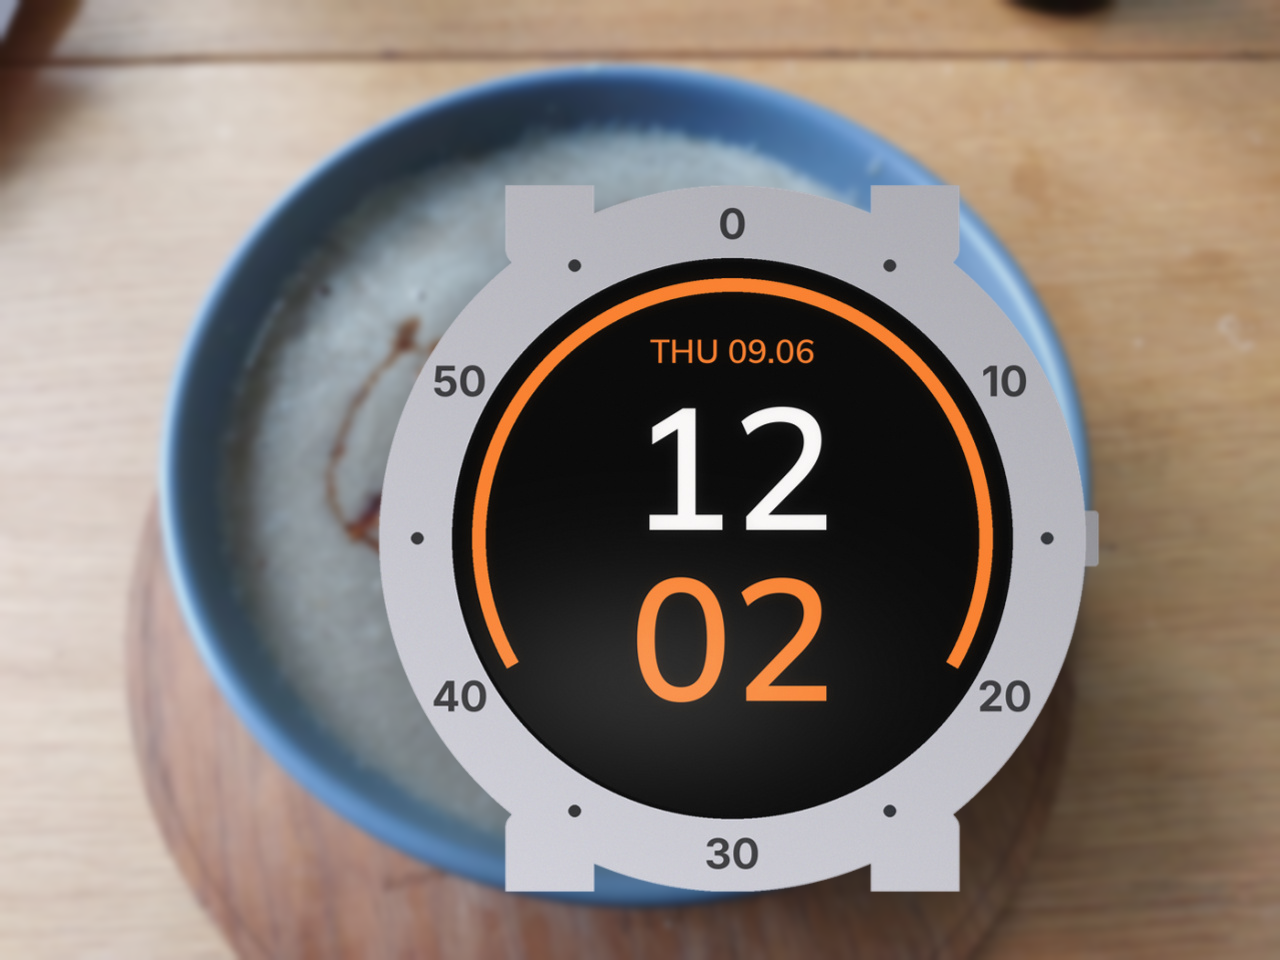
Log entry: 12,02
